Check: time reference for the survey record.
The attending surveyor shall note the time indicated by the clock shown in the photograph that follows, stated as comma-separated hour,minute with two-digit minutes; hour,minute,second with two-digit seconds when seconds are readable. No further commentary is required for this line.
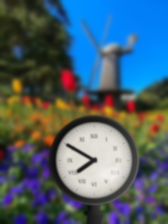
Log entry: 7,50
